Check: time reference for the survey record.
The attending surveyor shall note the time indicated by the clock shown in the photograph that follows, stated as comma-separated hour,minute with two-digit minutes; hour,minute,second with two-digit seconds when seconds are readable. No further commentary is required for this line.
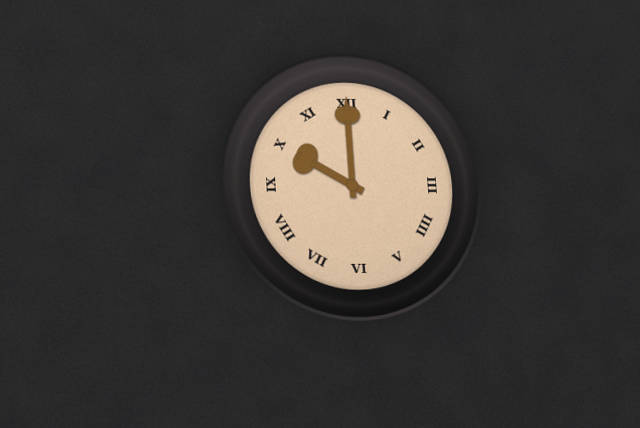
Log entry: 10,00
